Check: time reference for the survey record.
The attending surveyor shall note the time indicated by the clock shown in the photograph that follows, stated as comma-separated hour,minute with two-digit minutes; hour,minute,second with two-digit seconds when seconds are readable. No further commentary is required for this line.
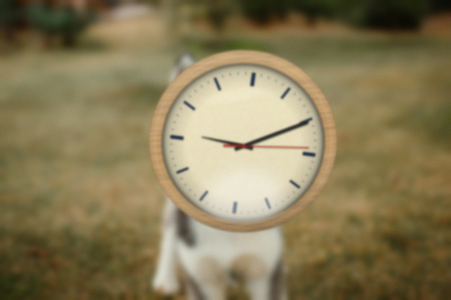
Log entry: 9,10,14
